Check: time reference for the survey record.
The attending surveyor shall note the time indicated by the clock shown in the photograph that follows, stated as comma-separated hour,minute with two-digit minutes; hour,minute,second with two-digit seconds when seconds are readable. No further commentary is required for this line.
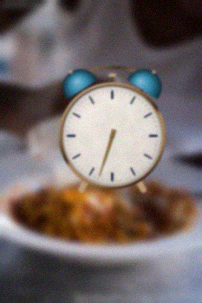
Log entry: 6,33
